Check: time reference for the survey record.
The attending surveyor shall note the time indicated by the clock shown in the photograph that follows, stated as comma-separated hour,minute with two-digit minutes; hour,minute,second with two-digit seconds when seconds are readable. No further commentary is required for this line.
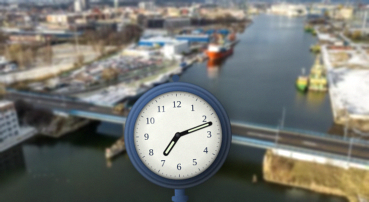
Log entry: 7,12
